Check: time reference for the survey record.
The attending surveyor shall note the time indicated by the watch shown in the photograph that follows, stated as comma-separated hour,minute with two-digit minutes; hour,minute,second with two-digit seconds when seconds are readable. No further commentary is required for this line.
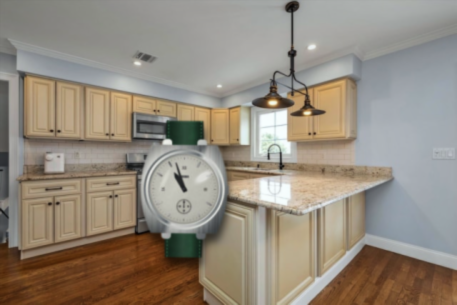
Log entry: 10,57
